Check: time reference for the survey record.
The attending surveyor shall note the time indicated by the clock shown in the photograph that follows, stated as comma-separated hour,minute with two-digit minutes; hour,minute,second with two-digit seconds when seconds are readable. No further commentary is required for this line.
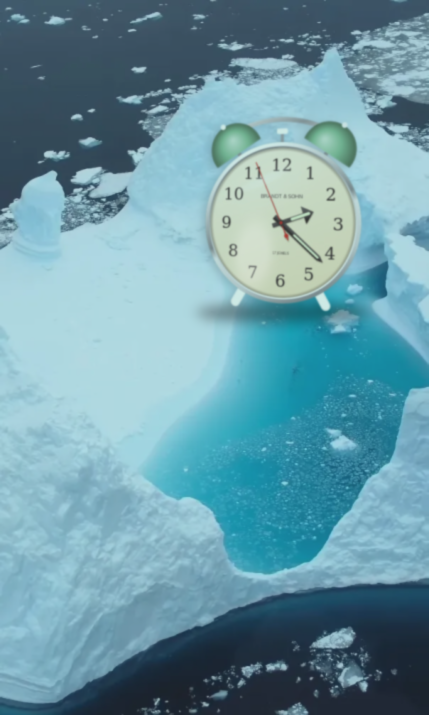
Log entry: 2,21,56
